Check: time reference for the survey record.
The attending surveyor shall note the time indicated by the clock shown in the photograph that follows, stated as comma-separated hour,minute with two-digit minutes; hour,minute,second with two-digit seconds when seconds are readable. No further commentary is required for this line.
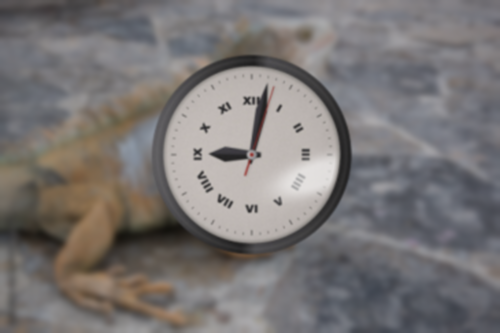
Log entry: 9,02,03
